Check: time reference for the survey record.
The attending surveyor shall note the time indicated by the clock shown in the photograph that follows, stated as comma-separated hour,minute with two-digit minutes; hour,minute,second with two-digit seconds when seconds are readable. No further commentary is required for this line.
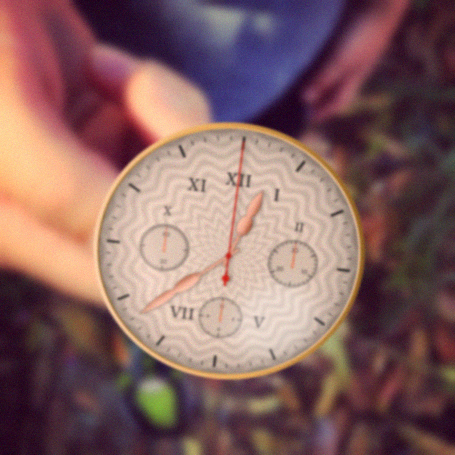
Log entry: 12,38
